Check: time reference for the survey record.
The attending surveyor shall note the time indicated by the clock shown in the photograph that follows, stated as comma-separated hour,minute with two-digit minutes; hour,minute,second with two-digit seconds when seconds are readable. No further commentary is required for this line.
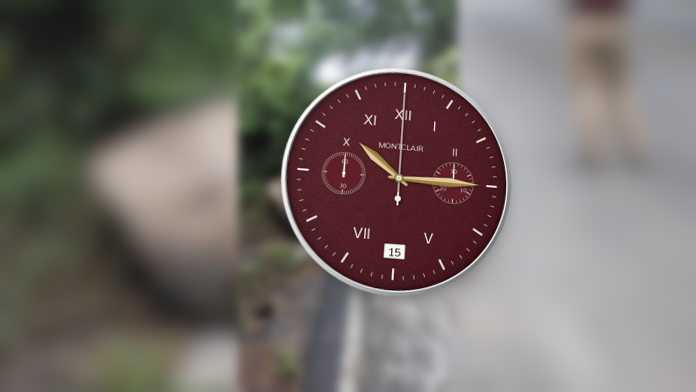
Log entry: 10,15
